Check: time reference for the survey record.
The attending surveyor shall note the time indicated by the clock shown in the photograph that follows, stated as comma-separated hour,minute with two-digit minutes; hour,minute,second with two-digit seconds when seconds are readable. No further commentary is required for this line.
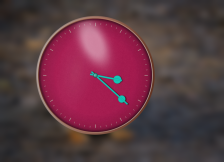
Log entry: 3,22
